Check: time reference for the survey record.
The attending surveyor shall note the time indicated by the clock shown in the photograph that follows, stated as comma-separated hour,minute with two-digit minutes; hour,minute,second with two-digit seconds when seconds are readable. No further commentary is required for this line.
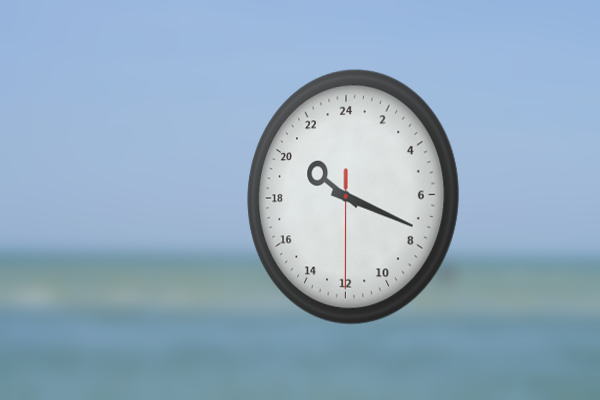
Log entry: 20,18,30
